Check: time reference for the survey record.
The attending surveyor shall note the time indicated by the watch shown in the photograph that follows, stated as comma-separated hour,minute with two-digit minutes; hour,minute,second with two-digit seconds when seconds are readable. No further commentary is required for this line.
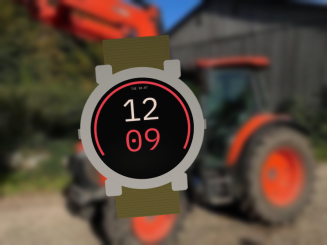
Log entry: 12,09
